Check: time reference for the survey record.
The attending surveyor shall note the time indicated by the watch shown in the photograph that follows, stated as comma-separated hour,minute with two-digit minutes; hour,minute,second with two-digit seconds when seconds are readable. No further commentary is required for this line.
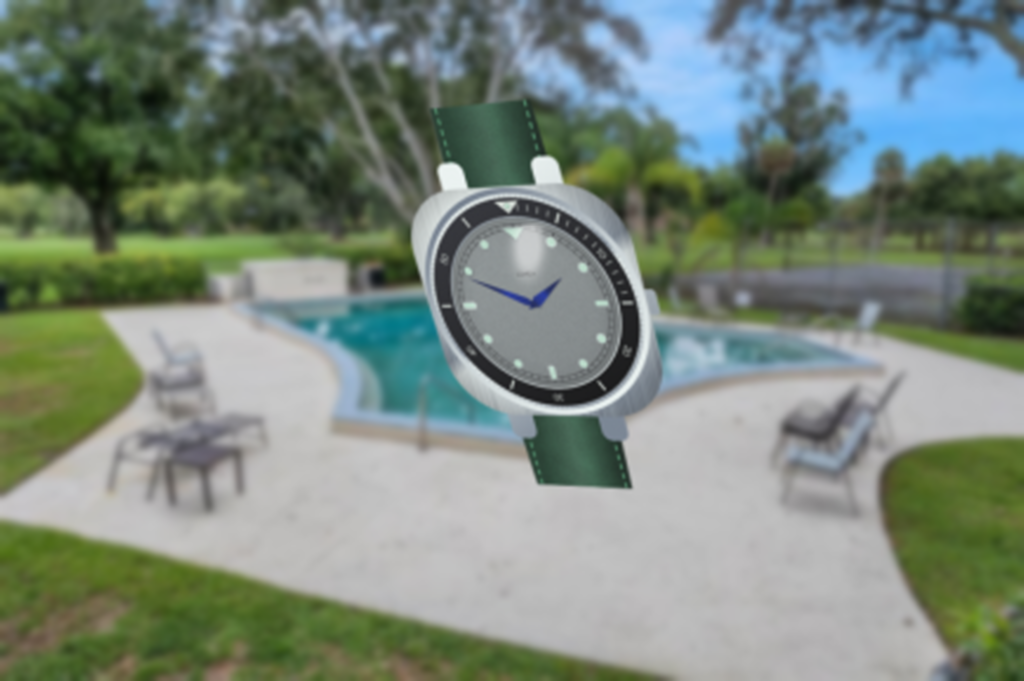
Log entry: 1,49
